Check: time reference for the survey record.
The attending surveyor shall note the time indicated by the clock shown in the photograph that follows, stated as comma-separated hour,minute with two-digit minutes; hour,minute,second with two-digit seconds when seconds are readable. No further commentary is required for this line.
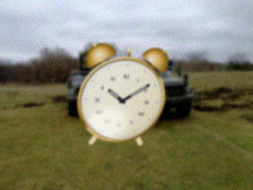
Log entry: 10,09
